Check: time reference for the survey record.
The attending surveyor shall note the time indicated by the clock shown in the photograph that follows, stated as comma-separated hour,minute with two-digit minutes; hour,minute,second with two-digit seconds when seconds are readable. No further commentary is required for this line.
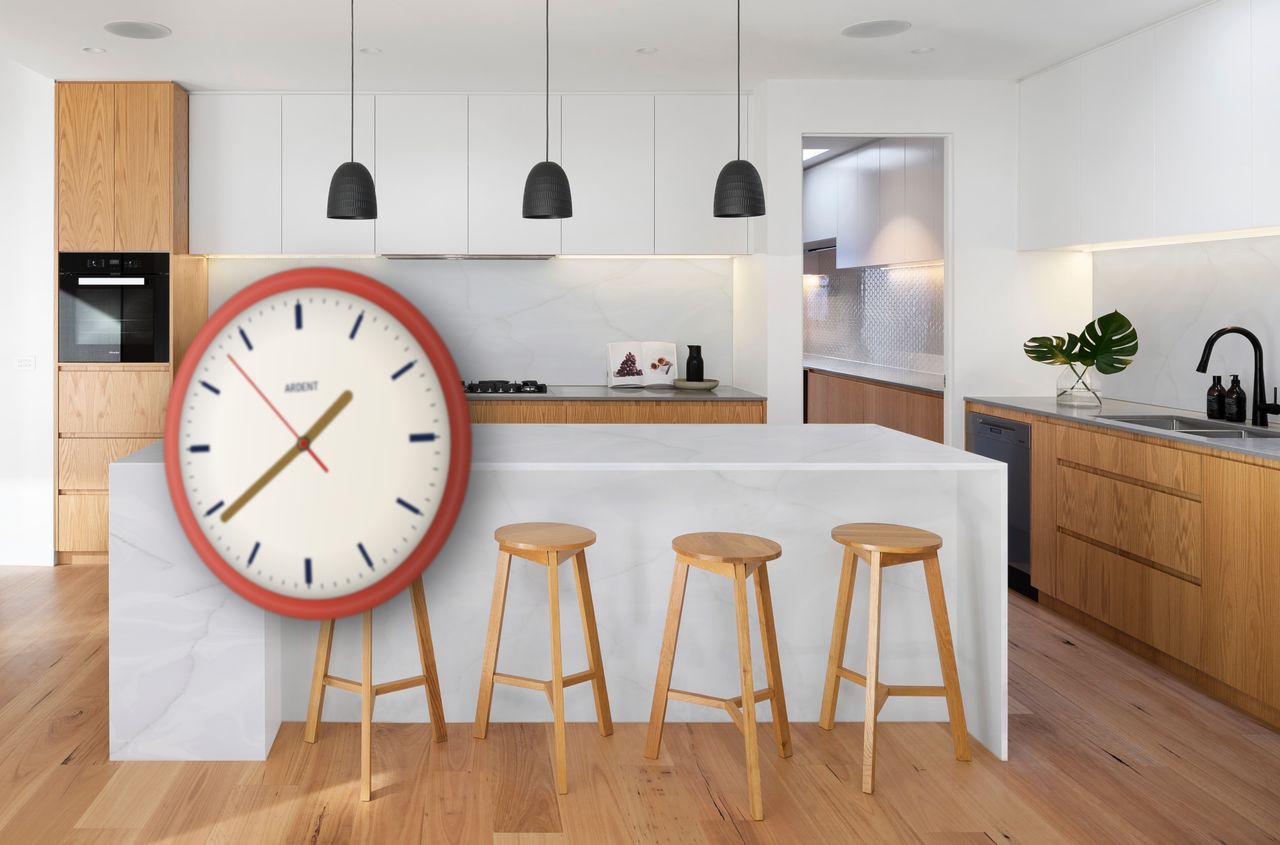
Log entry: 1,38,53
